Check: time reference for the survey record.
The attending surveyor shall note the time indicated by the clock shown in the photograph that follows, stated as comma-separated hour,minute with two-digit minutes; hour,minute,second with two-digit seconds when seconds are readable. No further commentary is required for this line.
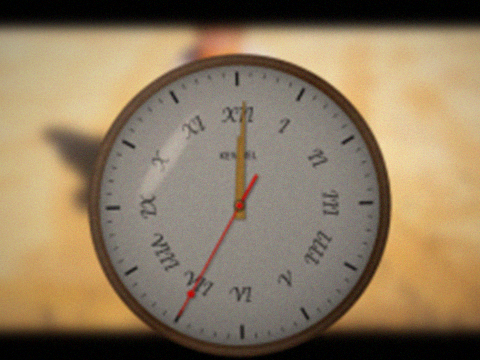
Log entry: 12,00,35
